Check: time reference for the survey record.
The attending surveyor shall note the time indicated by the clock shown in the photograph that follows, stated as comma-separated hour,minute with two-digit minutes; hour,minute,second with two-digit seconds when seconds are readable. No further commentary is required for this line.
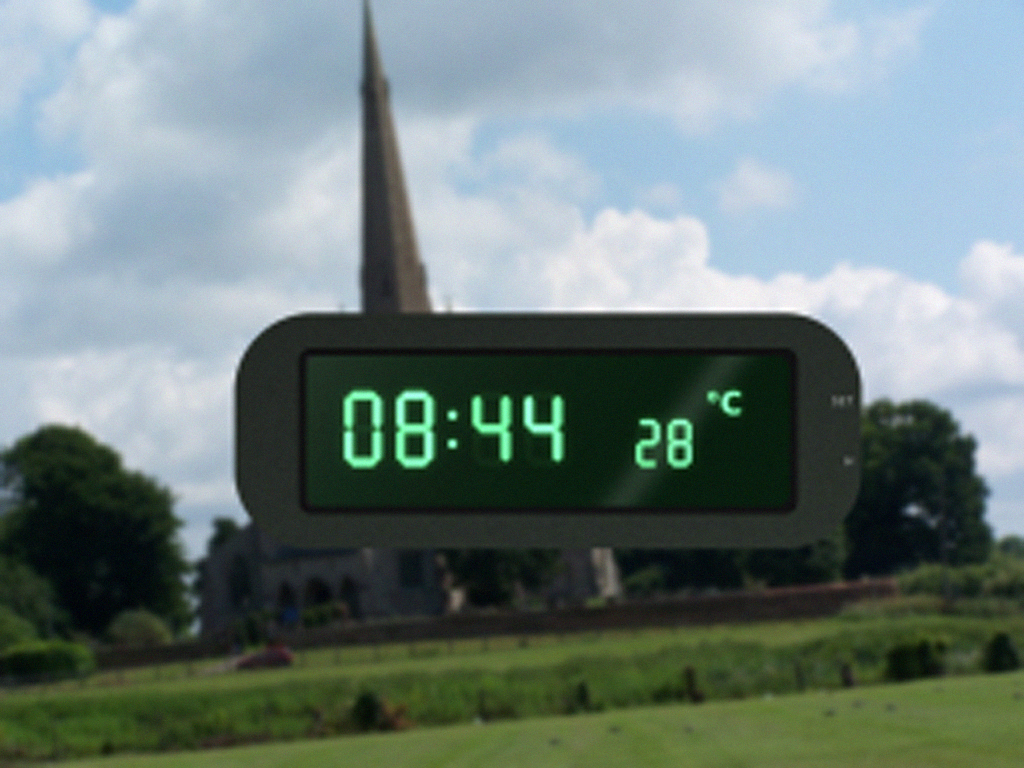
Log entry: 8,44
